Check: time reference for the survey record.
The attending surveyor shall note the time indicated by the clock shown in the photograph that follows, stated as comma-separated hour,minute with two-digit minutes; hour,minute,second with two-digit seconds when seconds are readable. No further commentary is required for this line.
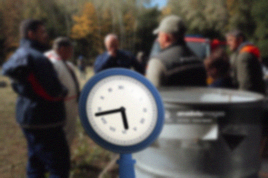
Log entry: 5,43
